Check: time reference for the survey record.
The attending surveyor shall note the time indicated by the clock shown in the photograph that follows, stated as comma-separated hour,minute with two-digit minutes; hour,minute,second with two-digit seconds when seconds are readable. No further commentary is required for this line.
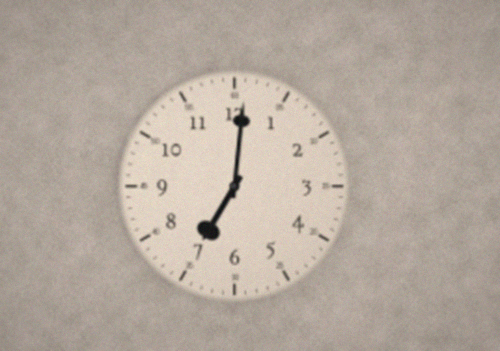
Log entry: 7,01
